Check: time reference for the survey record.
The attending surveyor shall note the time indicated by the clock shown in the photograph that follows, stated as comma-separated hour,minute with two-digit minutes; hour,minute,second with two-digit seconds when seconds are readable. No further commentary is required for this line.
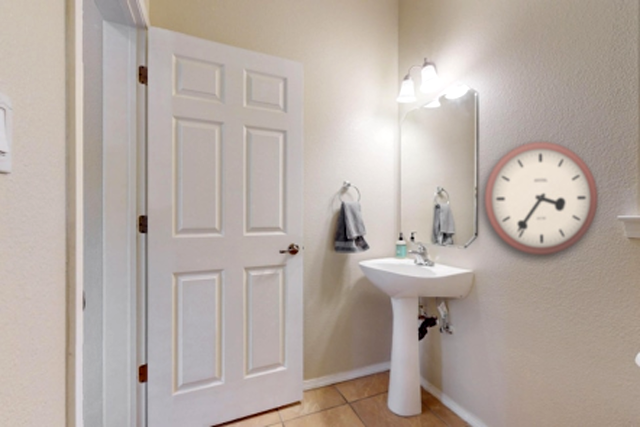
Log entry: 3,36
